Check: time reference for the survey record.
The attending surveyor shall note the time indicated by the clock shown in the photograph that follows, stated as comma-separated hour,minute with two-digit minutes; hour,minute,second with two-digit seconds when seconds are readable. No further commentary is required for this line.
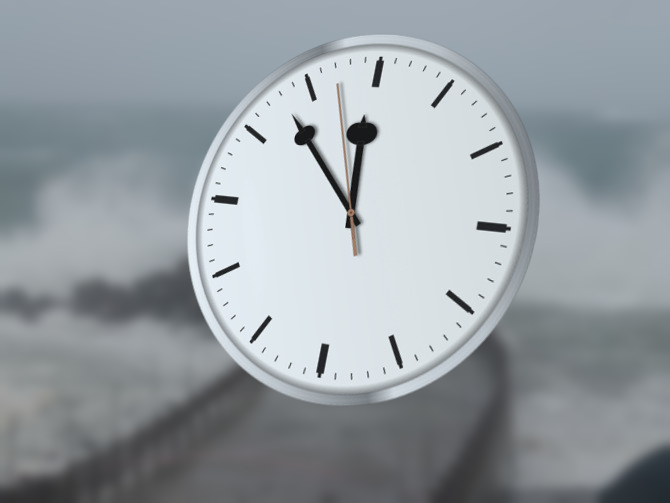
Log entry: 11,52,57
